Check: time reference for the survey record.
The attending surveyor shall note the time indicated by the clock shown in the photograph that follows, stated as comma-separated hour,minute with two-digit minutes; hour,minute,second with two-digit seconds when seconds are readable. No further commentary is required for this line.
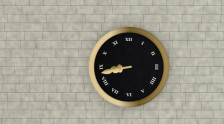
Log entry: 8,43
